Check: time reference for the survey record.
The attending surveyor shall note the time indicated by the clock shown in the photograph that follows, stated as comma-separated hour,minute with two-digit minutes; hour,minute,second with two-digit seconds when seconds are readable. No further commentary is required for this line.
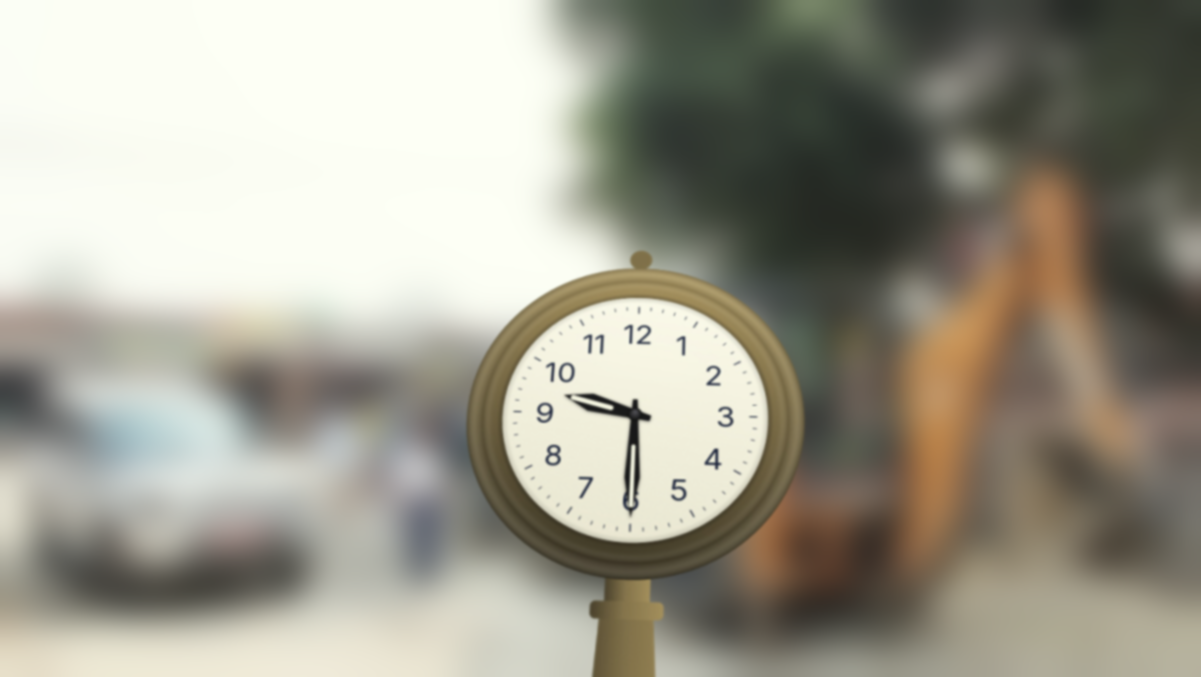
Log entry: 9,30
